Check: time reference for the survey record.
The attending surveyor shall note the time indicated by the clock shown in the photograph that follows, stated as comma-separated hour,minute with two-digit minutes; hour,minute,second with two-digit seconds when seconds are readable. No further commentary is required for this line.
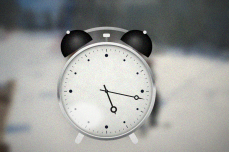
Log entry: 5,17
